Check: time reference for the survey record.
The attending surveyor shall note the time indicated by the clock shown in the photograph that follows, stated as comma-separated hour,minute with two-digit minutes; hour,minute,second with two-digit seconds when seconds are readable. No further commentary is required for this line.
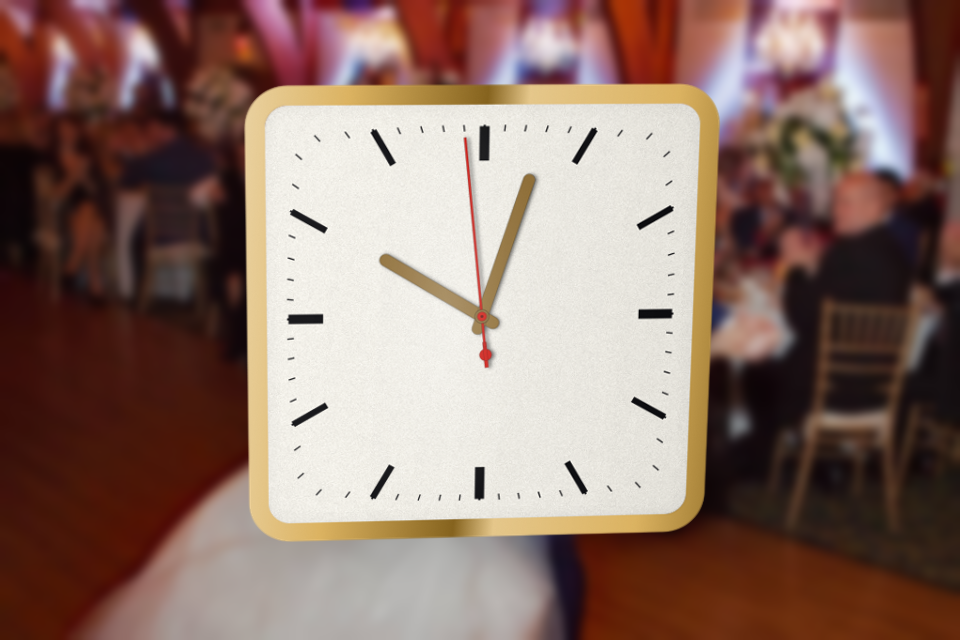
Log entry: 10,02,59
